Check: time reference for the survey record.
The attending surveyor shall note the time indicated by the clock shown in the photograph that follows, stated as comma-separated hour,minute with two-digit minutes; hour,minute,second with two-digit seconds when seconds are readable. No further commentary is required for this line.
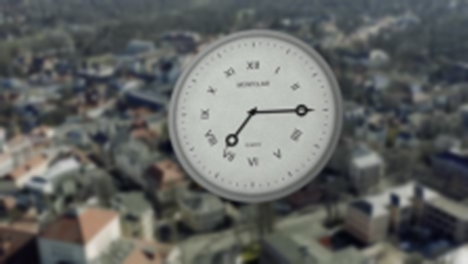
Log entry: 7,15
